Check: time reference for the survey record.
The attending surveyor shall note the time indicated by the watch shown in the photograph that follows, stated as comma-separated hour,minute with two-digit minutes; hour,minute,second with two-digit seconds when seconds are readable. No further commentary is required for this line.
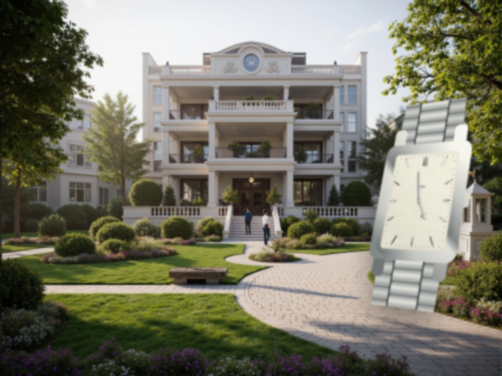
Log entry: 4,58
